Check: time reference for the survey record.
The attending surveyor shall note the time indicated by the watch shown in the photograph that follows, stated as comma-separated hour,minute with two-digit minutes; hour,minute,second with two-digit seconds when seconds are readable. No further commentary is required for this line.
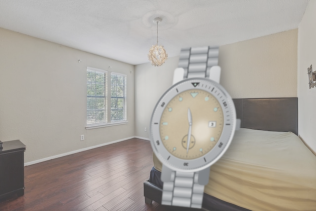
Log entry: 11,30
